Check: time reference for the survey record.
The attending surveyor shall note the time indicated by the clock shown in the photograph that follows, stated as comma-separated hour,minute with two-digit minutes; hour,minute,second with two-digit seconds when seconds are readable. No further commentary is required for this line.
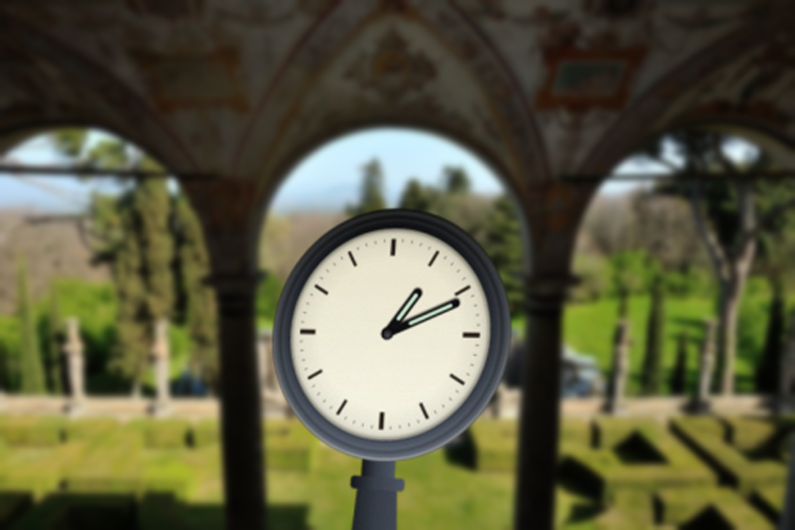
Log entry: 1,11
